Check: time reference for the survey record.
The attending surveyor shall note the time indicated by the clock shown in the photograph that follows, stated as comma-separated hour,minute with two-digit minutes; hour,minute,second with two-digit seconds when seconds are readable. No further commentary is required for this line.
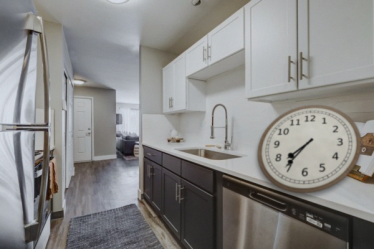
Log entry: 7,36
